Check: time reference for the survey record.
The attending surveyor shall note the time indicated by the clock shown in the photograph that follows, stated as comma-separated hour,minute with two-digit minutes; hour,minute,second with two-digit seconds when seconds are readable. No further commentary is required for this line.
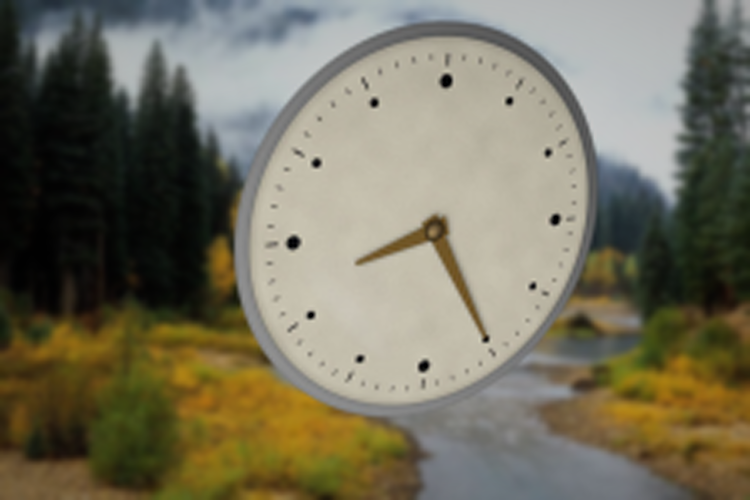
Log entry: 8,25
